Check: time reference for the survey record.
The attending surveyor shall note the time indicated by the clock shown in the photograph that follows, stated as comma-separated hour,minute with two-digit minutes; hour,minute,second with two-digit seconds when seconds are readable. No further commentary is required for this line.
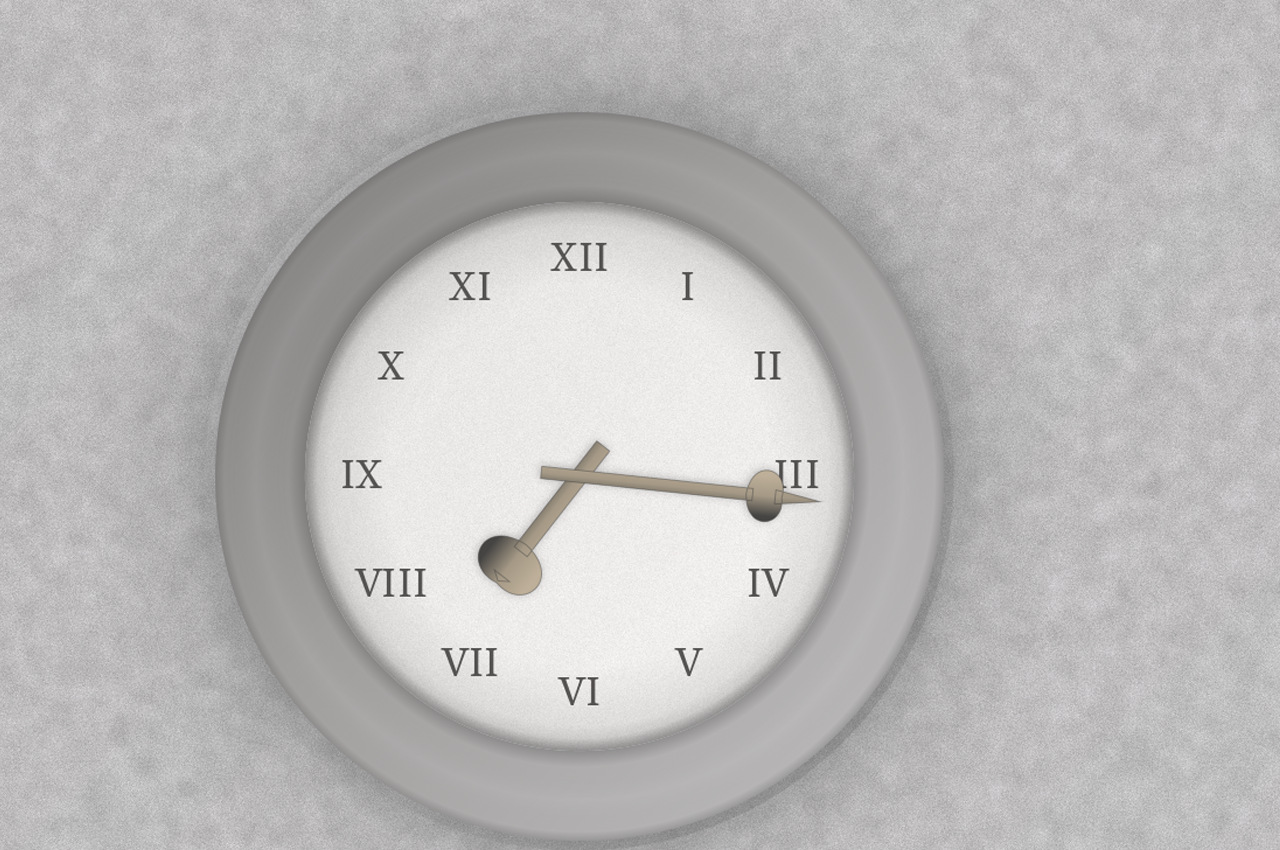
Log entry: 7,16
